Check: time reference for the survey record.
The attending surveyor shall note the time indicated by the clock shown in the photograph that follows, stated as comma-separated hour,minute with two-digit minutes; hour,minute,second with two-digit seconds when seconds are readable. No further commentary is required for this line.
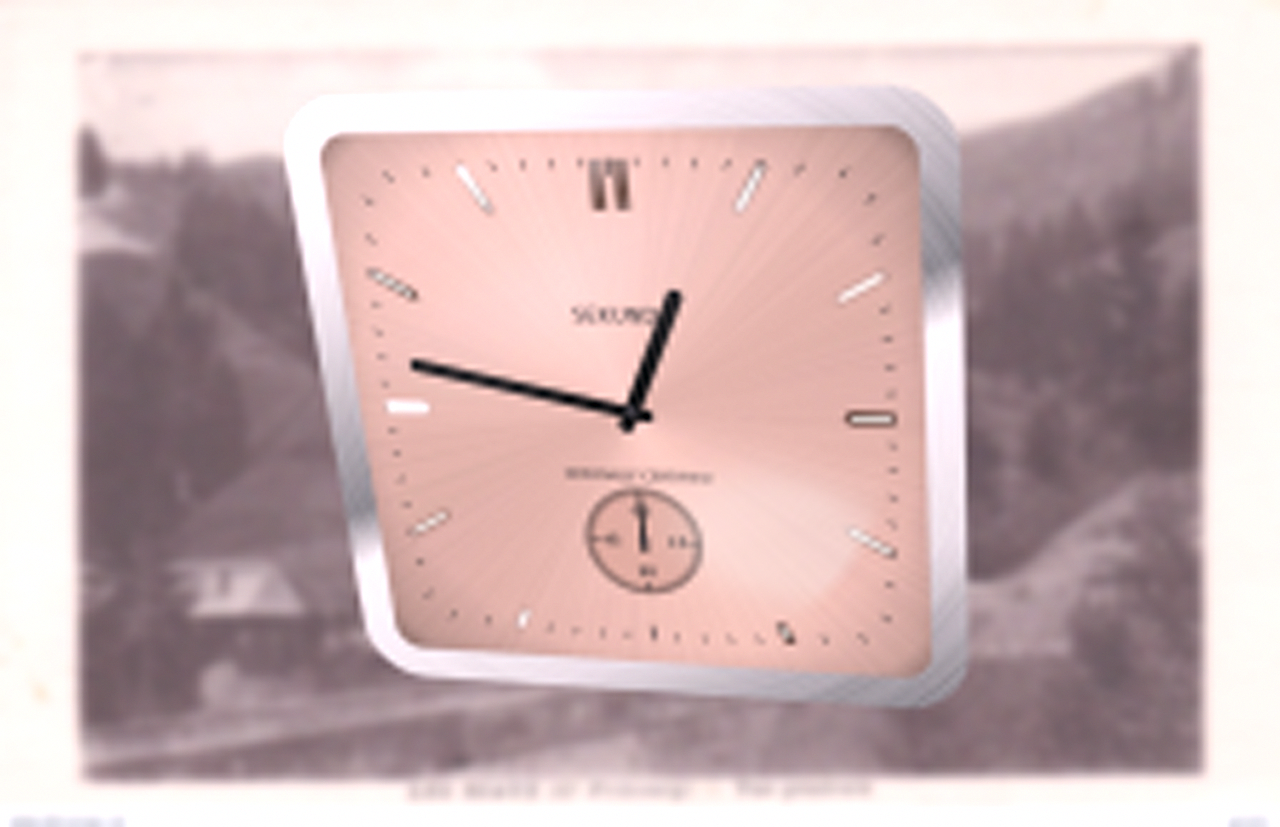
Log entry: 12,47
